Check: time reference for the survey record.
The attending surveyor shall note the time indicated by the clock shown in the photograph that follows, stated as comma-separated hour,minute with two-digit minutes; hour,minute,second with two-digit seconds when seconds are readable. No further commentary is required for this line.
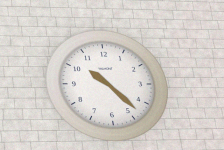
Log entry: 10,23
